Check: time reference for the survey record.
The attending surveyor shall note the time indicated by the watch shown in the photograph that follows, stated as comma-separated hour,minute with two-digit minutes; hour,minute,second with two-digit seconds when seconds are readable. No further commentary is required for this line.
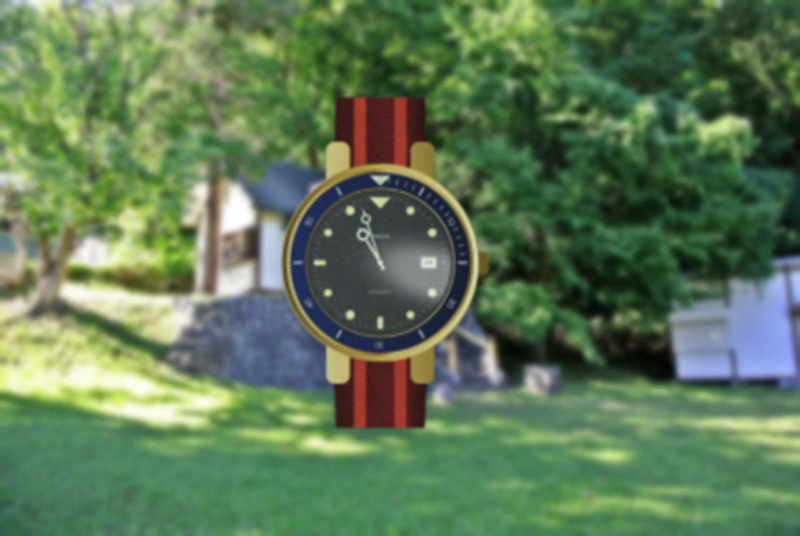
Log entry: 10,57
